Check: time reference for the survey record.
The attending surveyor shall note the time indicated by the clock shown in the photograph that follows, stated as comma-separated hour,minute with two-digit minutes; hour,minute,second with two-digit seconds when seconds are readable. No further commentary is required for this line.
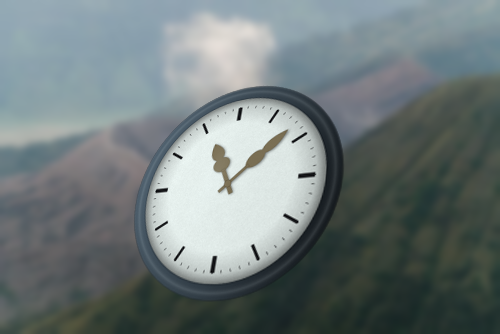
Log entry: 11,08
